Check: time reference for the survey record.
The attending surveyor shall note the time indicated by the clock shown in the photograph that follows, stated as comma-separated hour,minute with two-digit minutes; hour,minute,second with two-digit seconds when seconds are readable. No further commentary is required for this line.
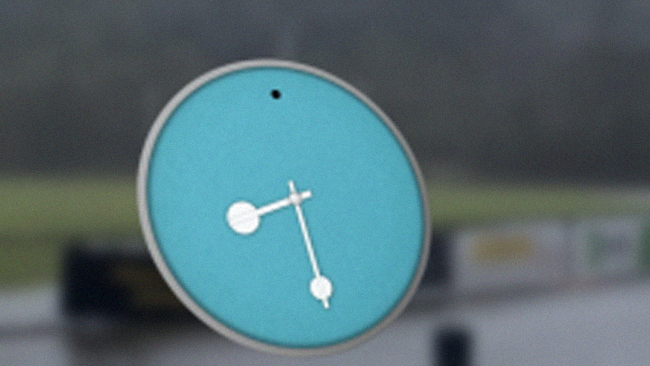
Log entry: 8,29
